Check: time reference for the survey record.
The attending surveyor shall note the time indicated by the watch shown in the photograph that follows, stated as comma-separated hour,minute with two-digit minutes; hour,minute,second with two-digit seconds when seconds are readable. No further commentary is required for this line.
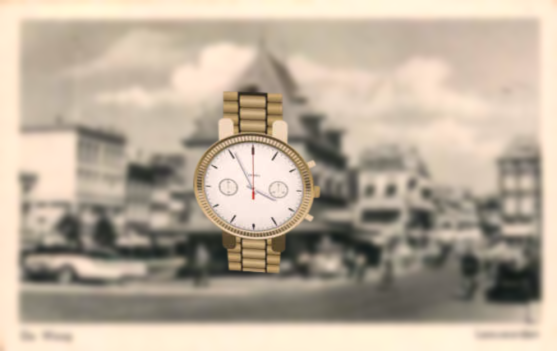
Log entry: 3,56
